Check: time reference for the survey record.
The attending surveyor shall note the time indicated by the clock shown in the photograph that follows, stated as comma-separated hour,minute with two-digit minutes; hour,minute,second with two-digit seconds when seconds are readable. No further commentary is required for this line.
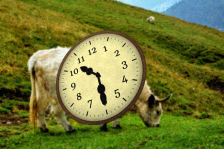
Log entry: 10,30
